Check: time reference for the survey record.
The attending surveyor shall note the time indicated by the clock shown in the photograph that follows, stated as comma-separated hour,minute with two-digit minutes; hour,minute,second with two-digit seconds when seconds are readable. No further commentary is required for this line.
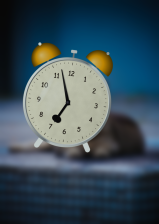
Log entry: 6,57
